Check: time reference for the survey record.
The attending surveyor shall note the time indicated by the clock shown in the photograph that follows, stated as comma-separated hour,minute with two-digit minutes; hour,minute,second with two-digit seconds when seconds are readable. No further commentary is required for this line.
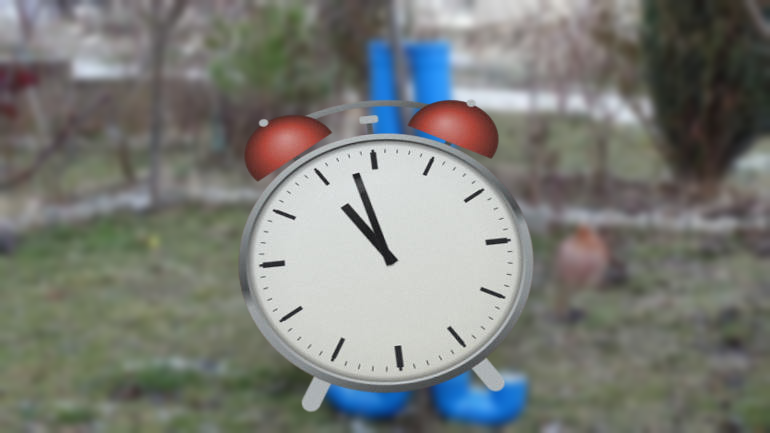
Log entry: 10,58
